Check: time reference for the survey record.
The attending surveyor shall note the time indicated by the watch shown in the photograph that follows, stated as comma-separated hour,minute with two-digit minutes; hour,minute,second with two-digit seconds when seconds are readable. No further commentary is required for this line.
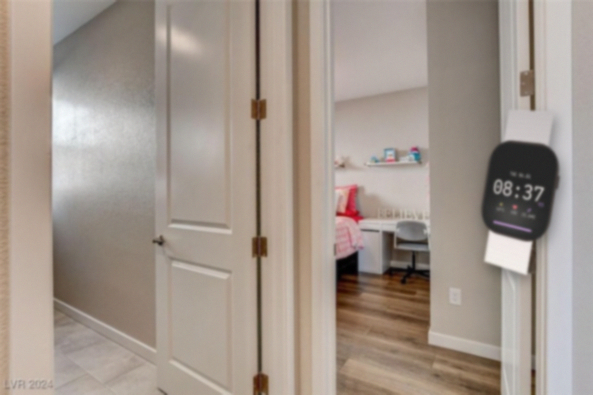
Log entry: 8,37
